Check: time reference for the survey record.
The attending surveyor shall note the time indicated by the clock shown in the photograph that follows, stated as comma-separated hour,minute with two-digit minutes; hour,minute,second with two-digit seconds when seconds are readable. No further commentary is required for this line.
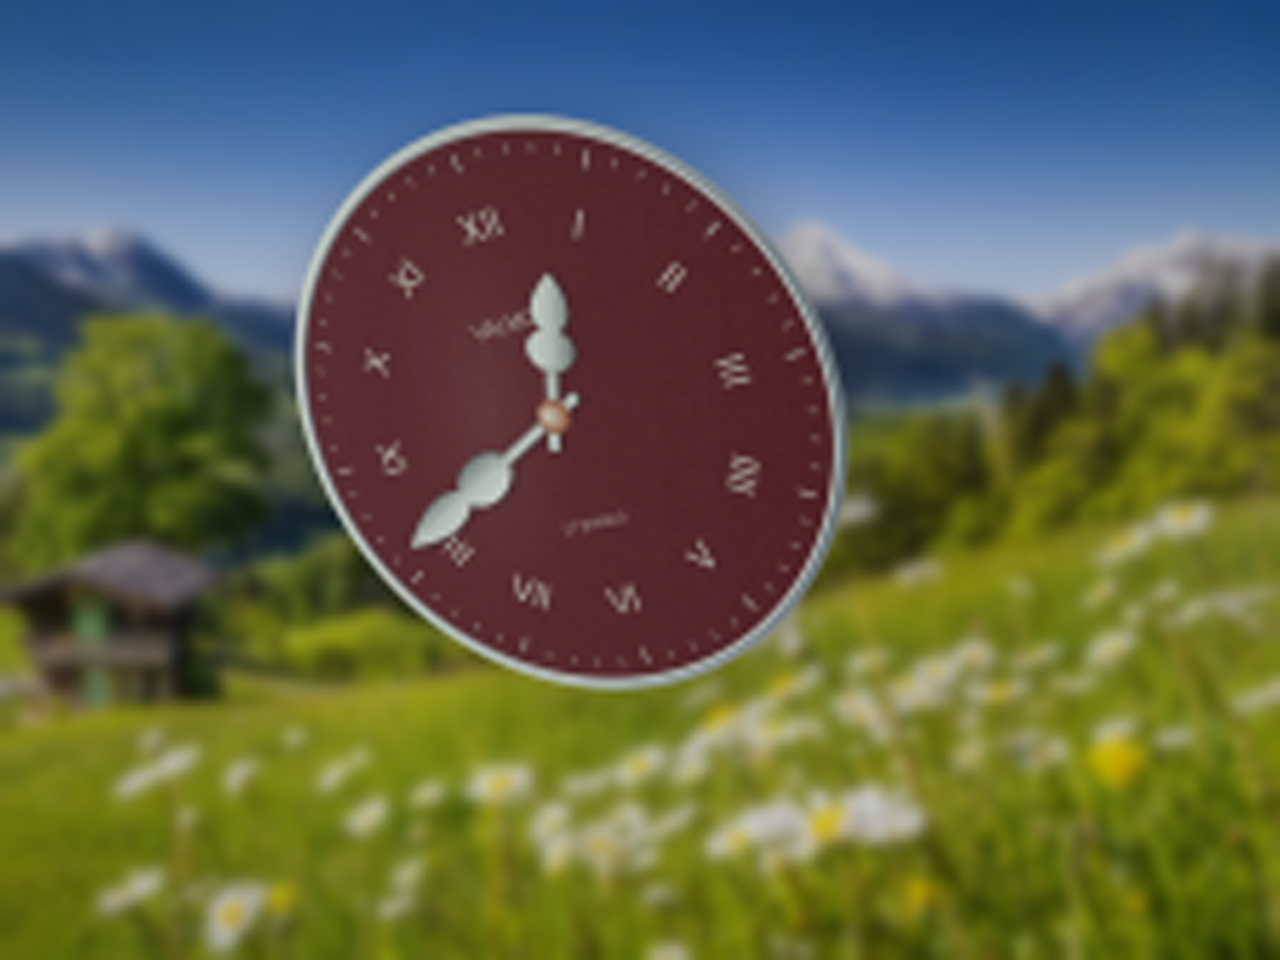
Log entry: 12,41
